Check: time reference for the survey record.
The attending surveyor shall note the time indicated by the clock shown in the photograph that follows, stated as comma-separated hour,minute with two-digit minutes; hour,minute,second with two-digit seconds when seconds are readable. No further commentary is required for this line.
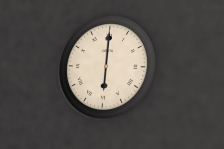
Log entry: 6,00
